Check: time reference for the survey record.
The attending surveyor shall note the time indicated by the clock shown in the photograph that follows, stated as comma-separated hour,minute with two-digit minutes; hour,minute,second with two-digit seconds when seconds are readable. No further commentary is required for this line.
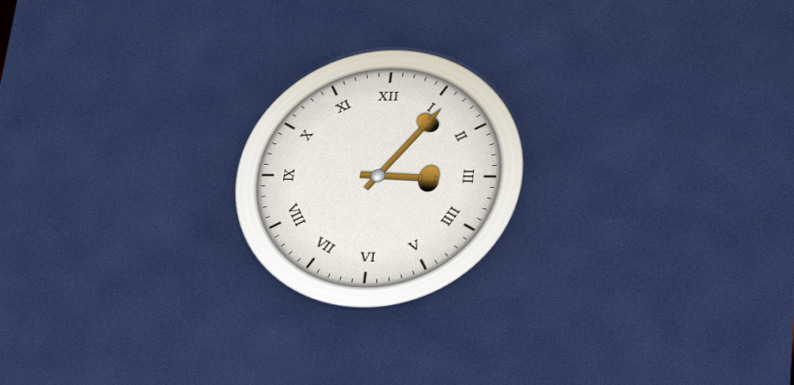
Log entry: 3,06
